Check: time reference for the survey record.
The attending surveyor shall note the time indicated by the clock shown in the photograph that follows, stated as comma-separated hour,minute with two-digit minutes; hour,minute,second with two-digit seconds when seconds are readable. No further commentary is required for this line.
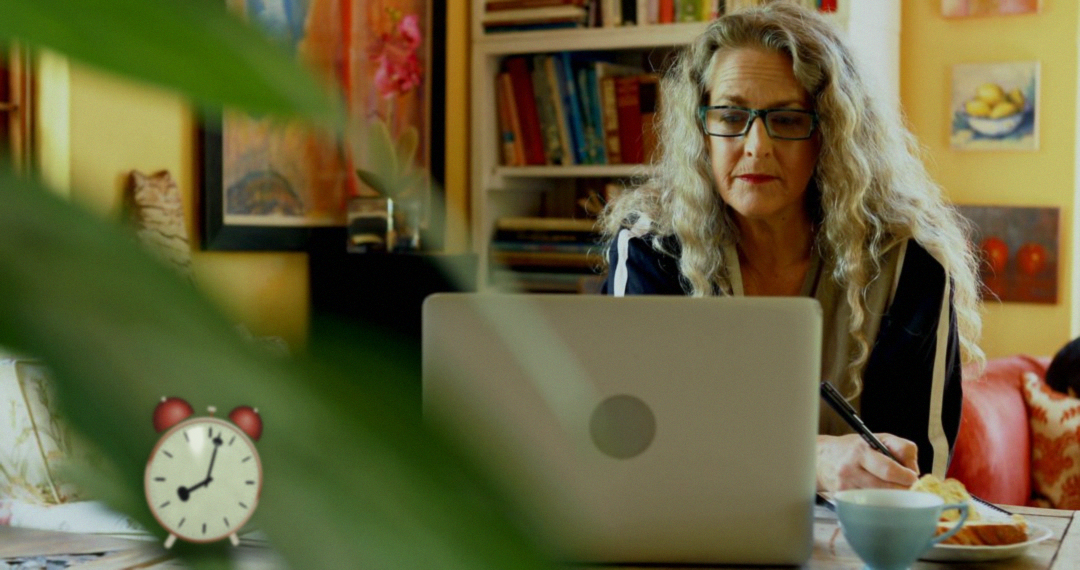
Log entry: 8,02
